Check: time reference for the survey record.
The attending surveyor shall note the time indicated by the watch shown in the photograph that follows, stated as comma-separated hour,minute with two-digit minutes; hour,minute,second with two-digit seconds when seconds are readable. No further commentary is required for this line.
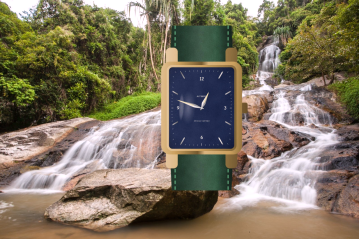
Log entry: 12,48
